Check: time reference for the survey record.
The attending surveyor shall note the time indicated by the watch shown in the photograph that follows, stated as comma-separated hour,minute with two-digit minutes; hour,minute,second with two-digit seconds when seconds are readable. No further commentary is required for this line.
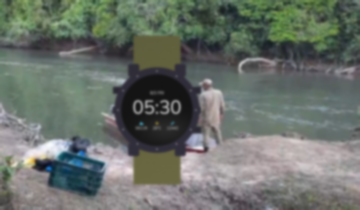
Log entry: 5,30
